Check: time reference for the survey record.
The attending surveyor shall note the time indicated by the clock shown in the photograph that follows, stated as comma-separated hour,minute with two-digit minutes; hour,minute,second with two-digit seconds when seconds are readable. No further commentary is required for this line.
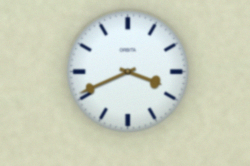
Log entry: 3,41
